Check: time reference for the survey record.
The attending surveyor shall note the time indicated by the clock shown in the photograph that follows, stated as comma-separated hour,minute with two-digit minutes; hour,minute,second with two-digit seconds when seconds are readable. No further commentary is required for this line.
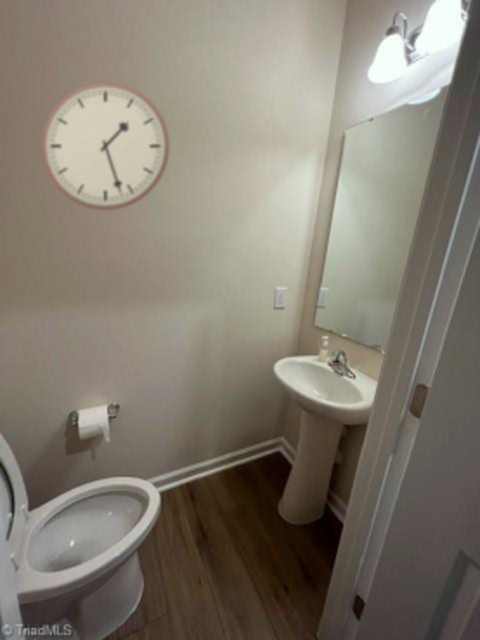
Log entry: 1,27
